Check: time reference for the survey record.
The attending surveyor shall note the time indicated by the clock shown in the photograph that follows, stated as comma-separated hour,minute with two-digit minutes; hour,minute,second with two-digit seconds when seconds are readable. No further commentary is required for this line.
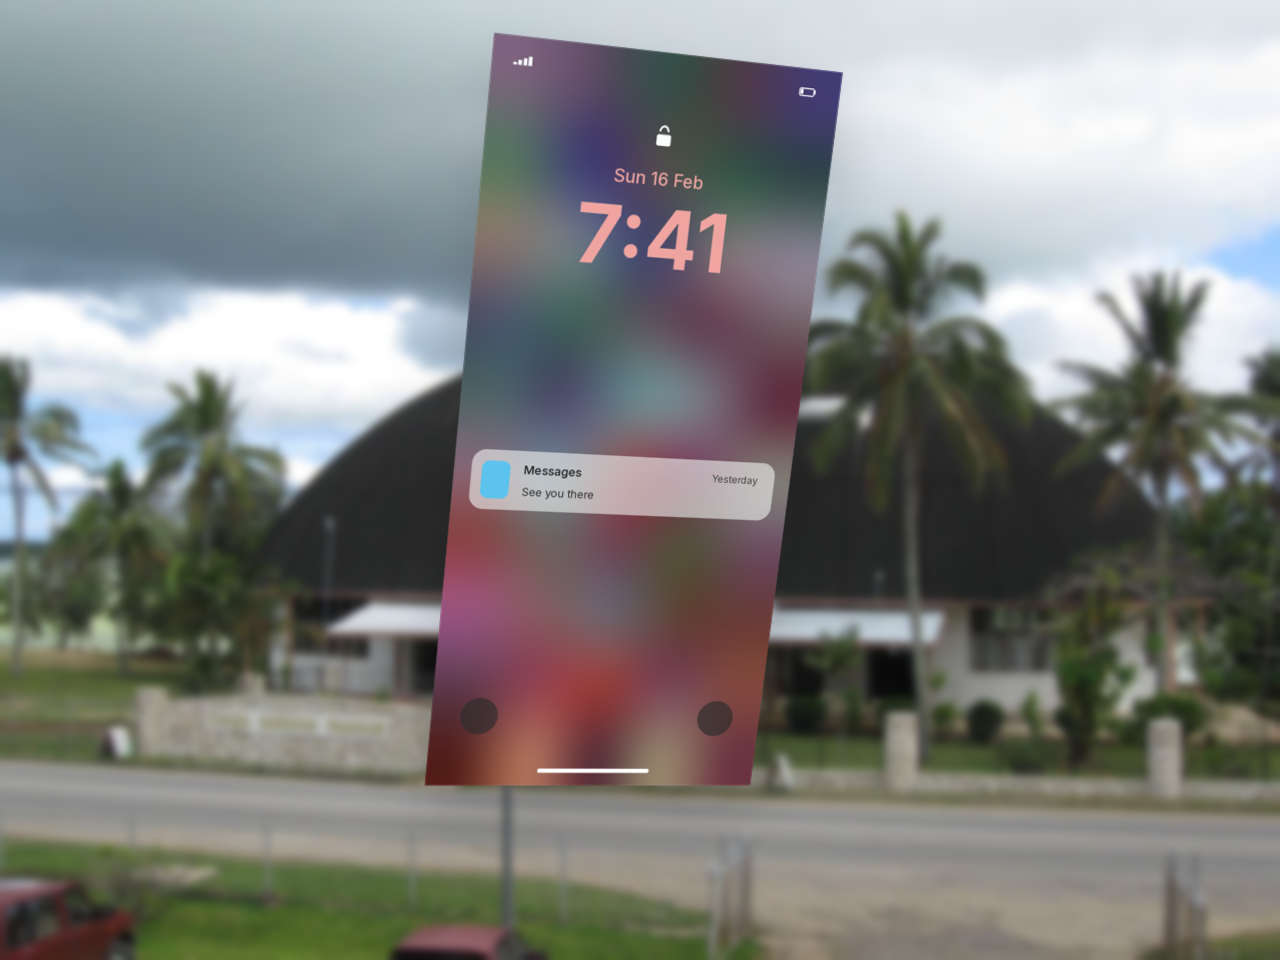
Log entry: 7,41
